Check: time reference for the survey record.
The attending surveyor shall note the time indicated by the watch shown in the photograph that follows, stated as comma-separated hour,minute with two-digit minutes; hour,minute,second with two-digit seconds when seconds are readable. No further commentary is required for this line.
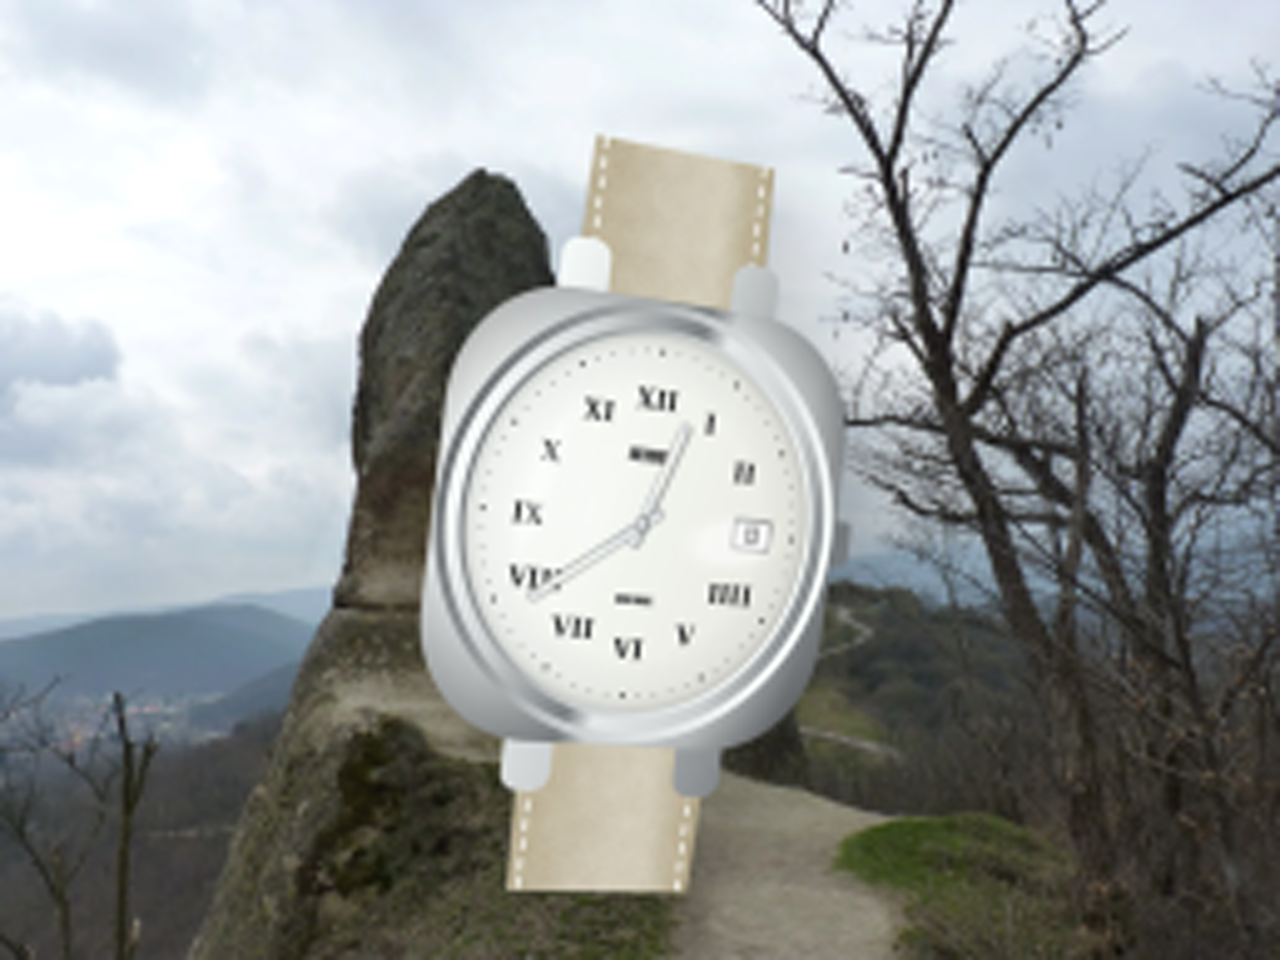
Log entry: 12,39
